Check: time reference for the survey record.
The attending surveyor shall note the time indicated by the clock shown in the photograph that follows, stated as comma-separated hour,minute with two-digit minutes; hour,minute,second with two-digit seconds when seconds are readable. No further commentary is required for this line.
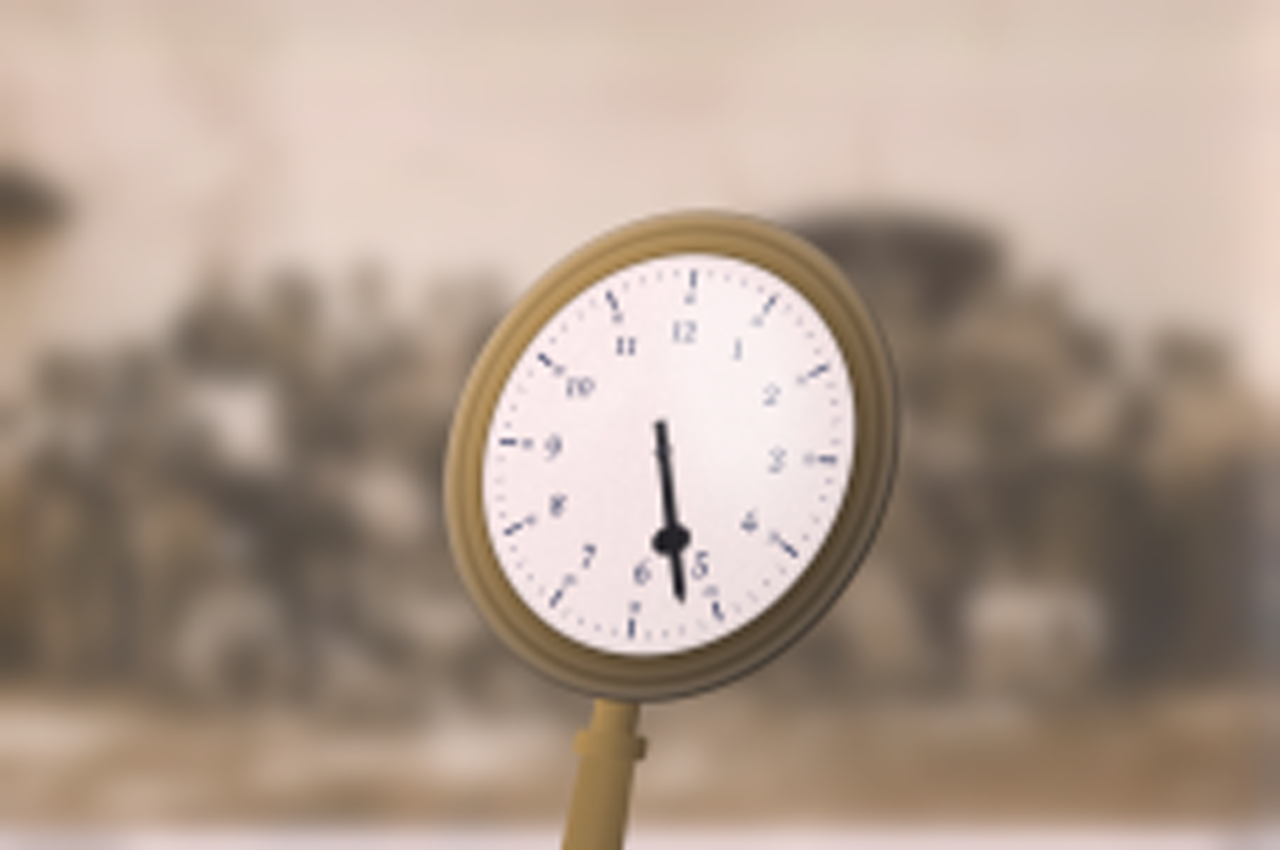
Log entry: 5,27
